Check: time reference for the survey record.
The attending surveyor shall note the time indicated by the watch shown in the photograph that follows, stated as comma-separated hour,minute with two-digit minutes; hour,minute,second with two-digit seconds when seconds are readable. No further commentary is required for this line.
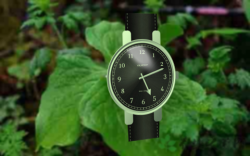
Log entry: 5,12
